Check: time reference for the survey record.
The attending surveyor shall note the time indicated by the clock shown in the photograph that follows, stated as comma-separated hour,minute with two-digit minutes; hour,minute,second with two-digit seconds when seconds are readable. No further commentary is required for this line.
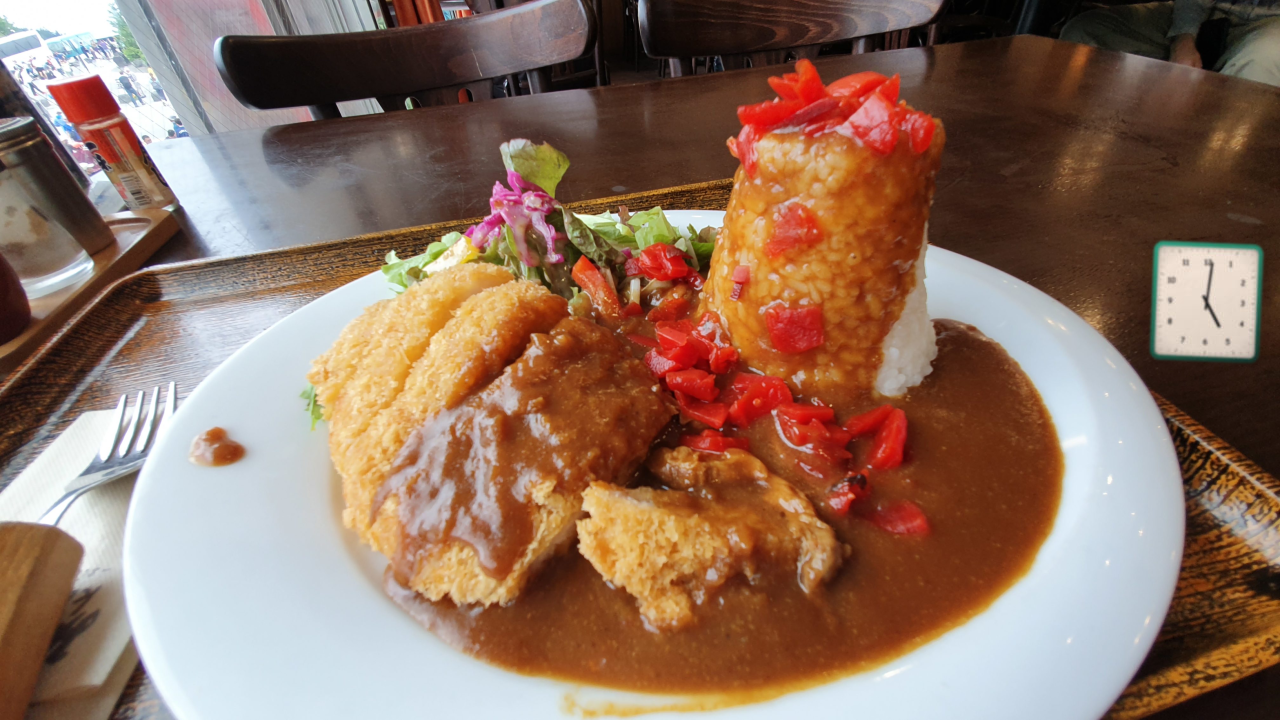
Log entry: 5,01
